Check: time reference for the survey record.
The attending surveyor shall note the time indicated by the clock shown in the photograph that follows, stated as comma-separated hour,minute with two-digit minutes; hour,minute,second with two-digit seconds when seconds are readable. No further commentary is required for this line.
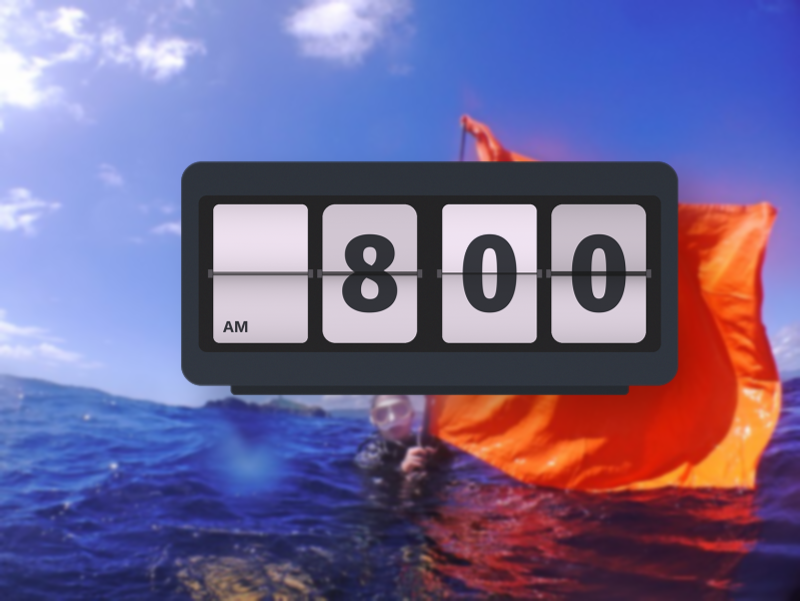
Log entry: 8,00
